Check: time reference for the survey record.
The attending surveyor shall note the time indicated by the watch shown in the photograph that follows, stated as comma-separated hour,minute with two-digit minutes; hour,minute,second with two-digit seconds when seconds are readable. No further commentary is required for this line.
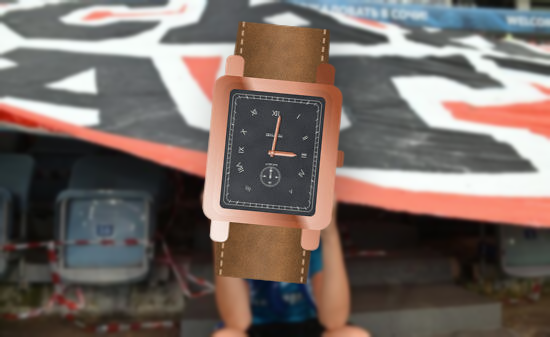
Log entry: 3,01
